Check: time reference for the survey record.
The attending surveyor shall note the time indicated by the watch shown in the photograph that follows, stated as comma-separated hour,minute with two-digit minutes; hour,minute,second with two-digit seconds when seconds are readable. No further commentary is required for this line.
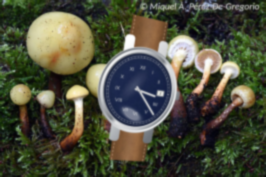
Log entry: 3,23
